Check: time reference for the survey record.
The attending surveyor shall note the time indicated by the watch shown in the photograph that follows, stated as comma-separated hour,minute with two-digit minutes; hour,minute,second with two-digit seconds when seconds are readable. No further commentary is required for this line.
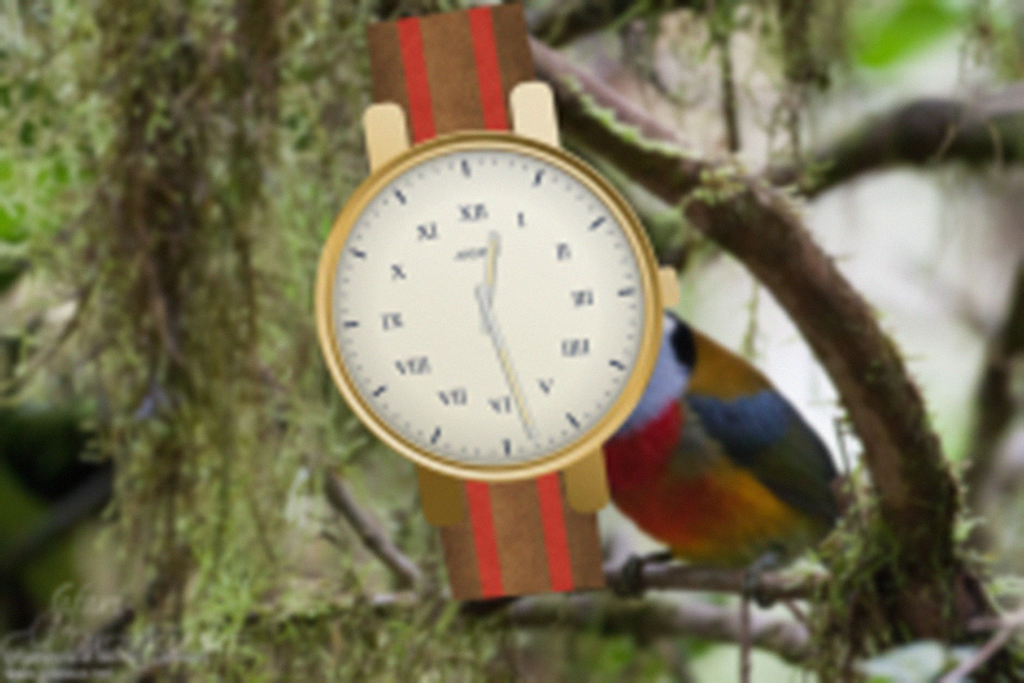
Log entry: 12,28
